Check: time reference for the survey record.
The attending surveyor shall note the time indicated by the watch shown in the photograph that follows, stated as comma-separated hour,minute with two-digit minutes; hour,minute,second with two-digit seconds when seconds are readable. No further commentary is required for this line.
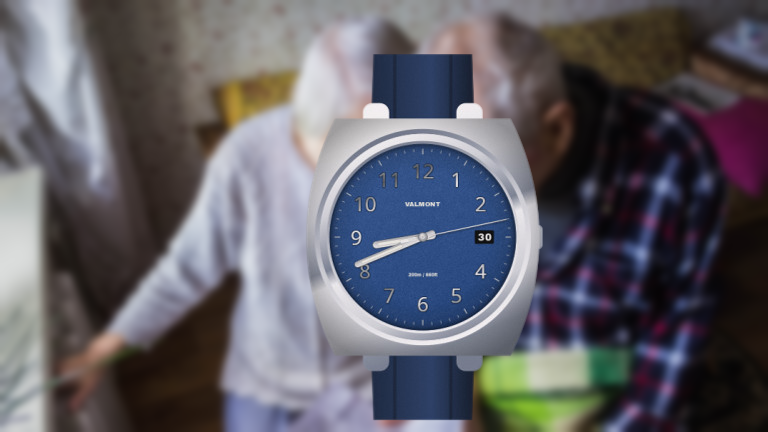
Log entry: 8,41,13
